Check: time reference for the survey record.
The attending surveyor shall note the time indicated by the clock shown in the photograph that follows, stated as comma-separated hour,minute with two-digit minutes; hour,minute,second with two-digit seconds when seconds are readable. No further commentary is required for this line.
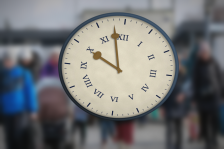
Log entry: 9,58
